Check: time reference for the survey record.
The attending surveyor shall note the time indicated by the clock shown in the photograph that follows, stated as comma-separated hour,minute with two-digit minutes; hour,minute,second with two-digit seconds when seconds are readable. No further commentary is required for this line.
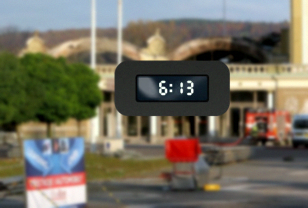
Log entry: 6,13
